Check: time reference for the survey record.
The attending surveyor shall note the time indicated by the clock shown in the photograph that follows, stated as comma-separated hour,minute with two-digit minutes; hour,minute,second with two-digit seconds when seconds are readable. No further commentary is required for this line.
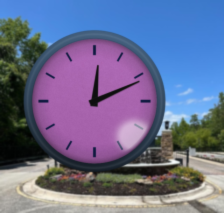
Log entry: 12,11
